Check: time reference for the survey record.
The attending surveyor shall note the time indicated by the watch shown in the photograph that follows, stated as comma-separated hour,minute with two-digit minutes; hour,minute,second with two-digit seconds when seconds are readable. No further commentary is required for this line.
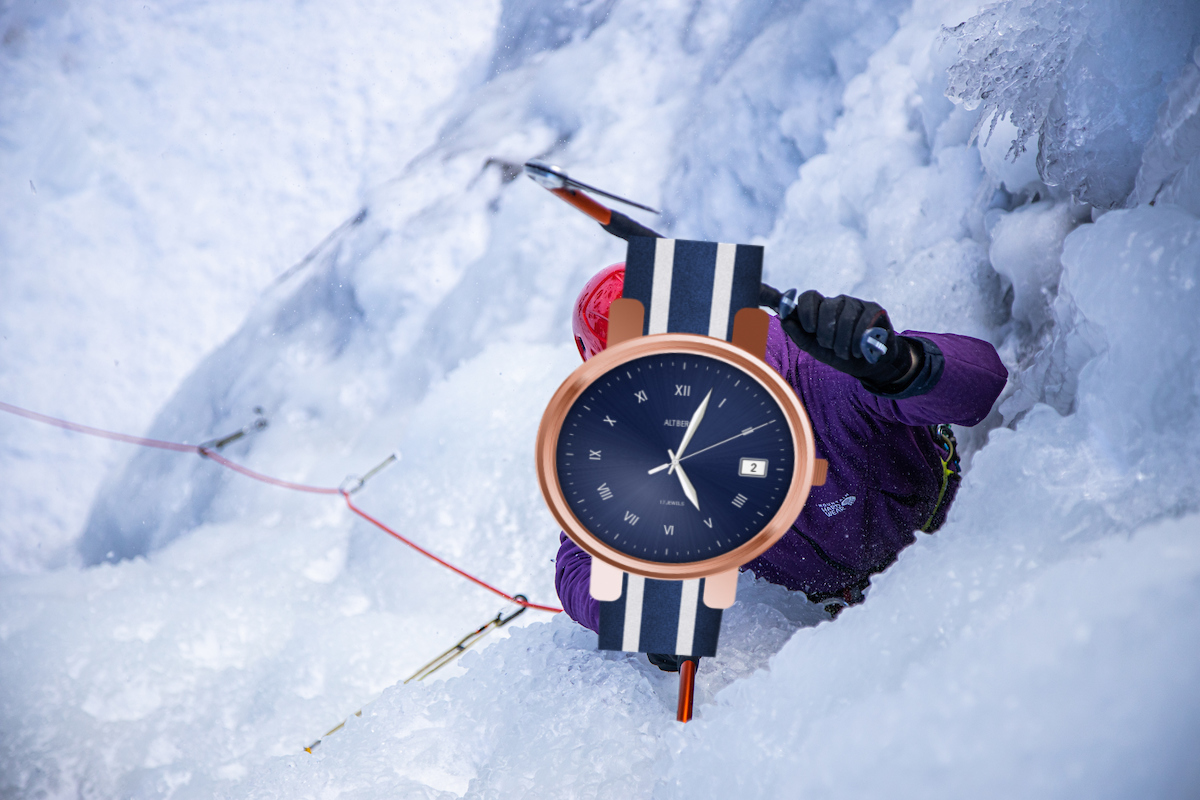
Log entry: 5,03,10
